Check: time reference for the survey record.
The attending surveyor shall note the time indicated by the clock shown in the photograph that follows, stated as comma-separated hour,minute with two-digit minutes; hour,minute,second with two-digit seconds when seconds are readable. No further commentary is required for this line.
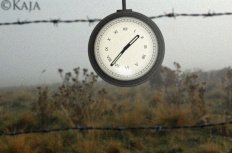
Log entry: 1,37
